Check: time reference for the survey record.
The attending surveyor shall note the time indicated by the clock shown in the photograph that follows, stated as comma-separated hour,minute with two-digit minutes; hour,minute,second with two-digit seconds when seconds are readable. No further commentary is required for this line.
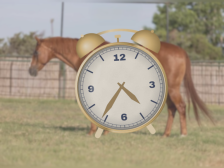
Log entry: 4,36
